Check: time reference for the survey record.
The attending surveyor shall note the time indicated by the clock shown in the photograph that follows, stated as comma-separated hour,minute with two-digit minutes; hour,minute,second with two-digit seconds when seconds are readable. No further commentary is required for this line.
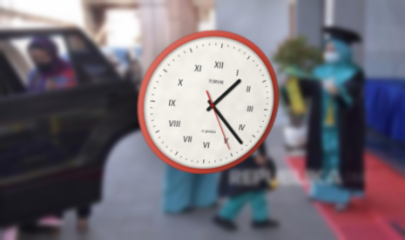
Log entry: 1,22,25
